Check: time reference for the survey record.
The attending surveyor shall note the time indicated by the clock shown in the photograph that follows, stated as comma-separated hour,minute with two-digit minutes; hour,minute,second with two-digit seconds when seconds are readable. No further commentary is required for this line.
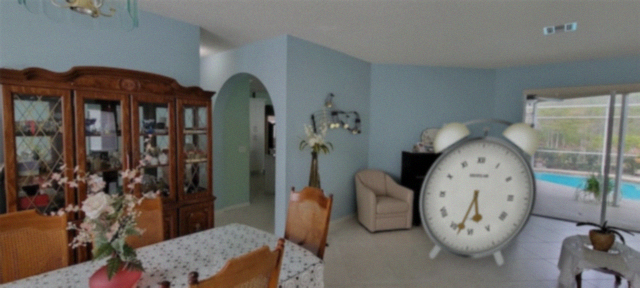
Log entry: 5,33
